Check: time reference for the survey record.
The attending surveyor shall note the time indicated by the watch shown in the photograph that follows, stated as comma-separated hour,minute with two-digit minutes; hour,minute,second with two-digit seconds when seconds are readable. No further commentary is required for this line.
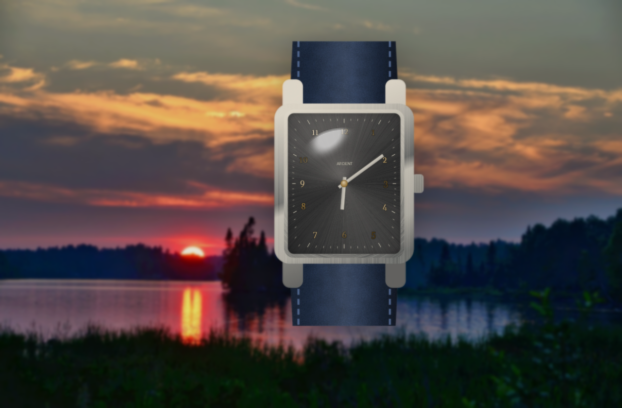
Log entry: 6,09
